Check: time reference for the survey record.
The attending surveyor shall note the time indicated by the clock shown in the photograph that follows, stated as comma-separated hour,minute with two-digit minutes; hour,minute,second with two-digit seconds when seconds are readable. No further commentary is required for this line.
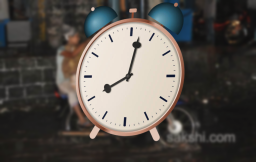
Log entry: 8,02
